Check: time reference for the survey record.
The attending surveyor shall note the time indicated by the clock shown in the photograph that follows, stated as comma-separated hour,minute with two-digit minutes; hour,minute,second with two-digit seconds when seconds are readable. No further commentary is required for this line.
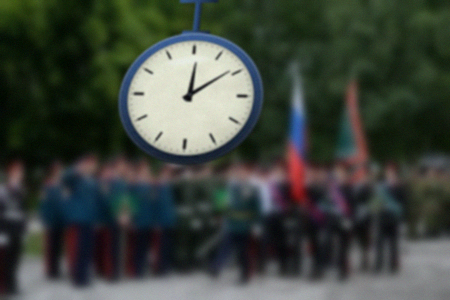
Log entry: 12,09
